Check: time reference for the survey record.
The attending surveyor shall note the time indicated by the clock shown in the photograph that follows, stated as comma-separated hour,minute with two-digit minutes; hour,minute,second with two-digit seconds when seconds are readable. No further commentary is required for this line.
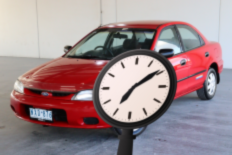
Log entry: 7,09
